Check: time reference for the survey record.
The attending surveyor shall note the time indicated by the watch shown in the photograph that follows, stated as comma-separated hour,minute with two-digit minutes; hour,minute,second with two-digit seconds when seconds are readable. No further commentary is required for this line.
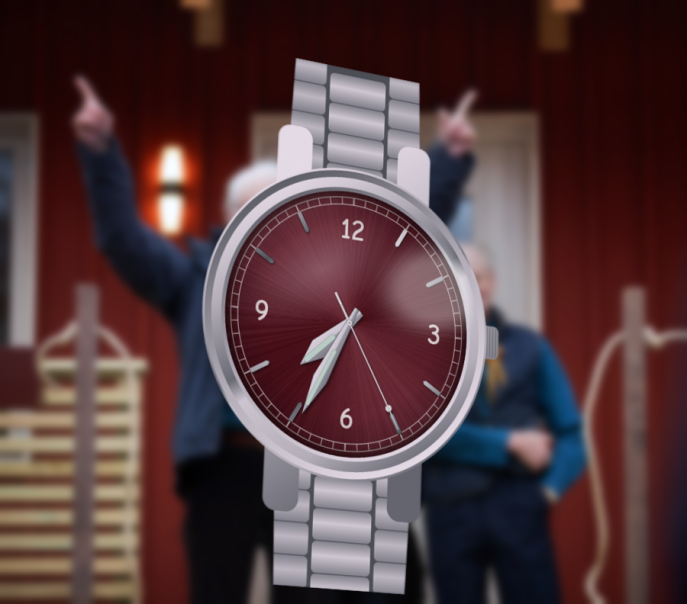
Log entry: 7,34,25
